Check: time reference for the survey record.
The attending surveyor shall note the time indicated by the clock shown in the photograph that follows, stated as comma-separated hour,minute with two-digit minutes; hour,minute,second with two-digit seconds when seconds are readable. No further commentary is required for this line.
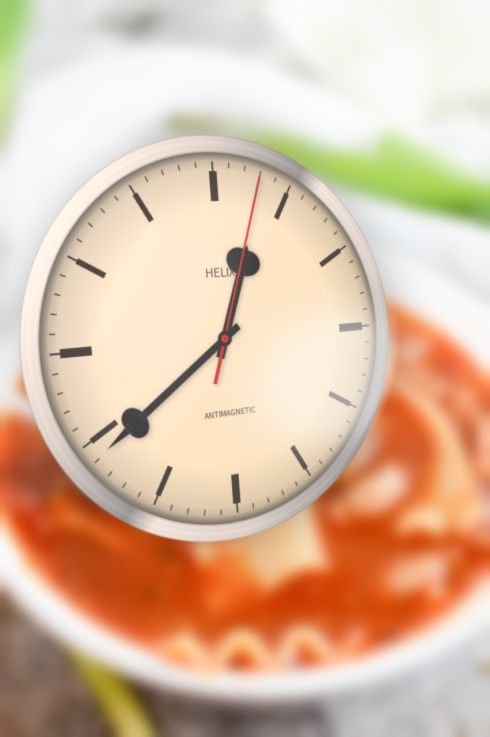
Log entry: 12,39,03
